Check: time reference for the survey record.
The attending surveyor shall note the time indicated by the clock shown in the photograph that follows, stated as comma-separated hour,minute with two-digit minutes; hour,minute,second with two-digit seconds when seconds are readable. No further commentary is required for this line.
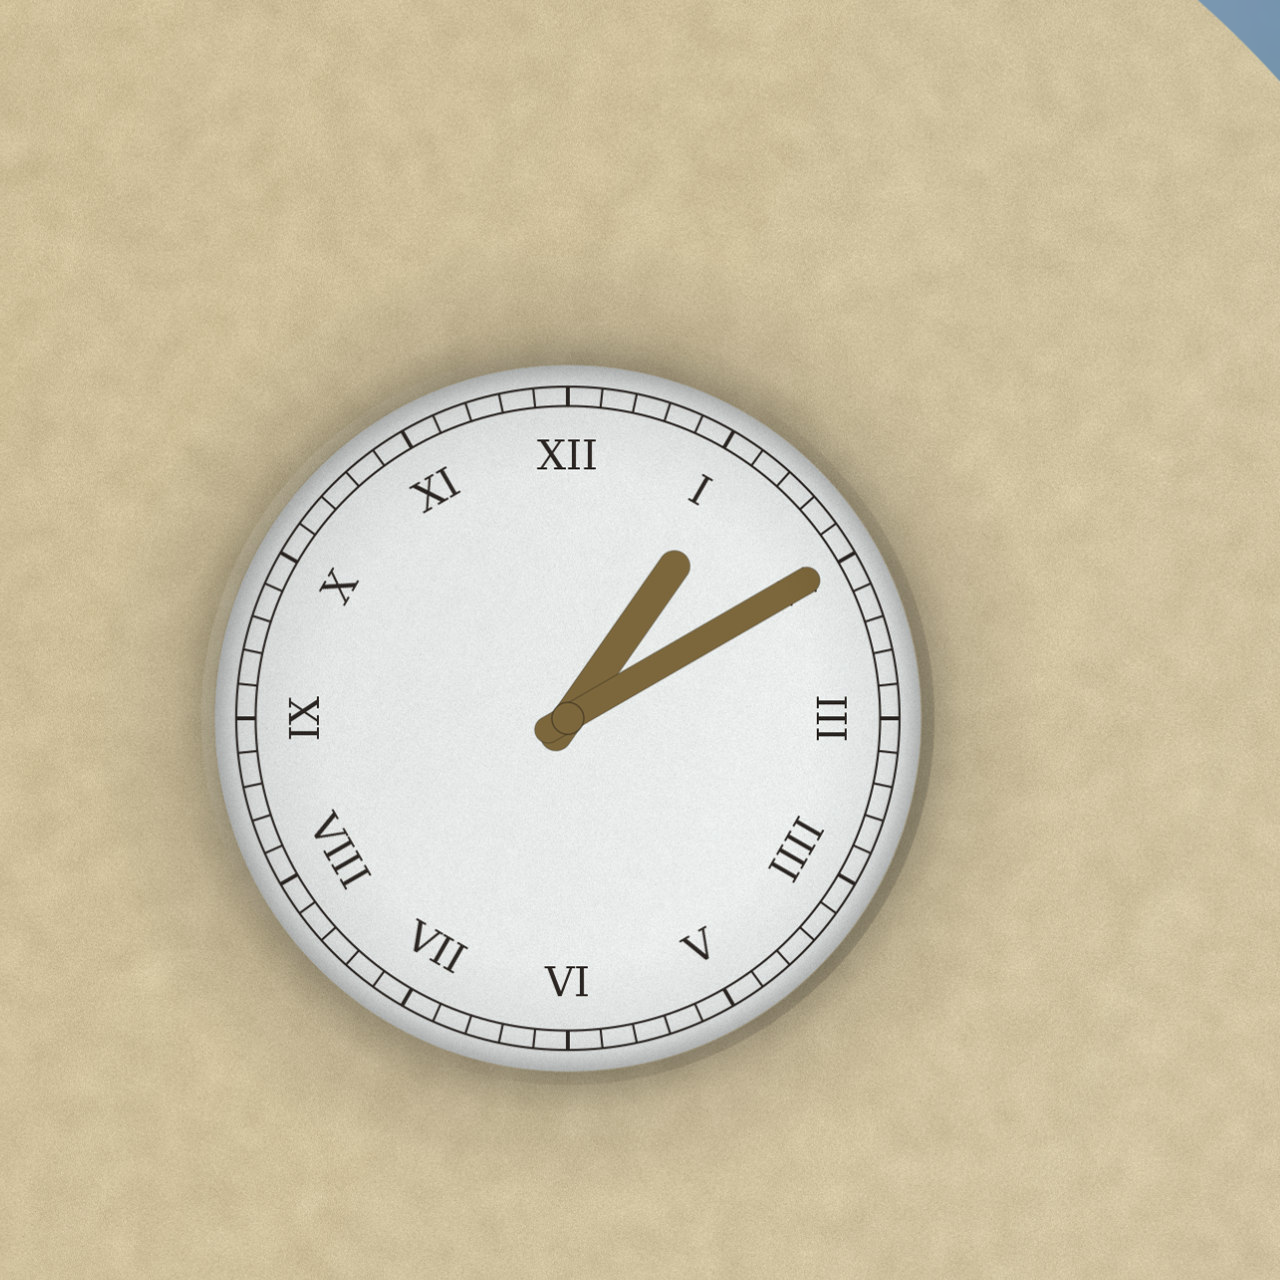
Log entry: 1,10
